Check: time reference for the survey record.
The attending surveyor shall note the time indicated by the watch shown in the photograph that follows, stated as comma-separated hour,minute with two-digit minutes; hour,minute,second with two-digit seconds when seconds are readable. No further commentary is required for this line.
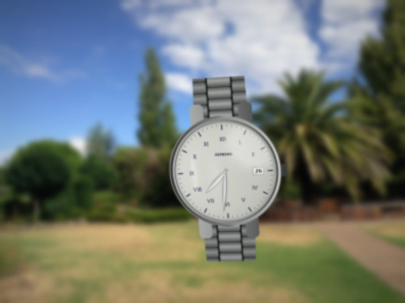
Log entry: 7,31
